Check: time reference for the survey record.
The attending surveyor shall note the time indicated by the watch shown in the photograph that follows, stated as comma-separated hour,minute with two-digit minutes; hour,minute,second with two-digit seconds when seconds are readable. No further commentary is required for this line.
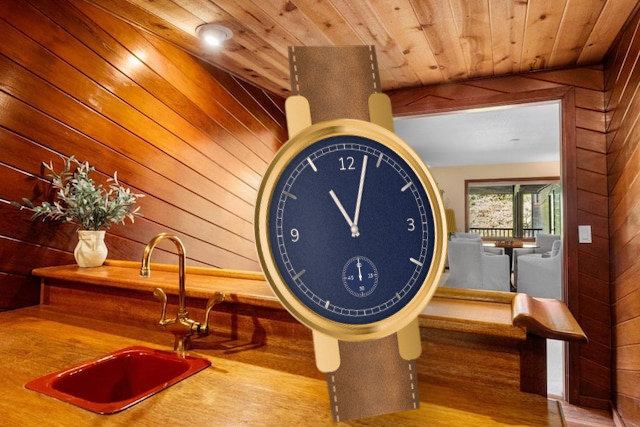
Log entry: 11,03
